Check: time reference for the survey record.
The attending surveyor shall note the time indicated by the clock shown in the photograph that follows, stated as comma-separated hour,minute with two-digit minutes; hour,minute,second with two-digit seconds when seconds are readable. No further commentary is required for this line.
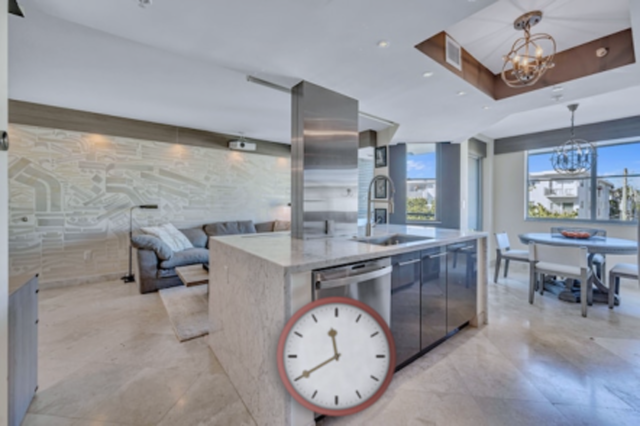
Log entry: 11,40
